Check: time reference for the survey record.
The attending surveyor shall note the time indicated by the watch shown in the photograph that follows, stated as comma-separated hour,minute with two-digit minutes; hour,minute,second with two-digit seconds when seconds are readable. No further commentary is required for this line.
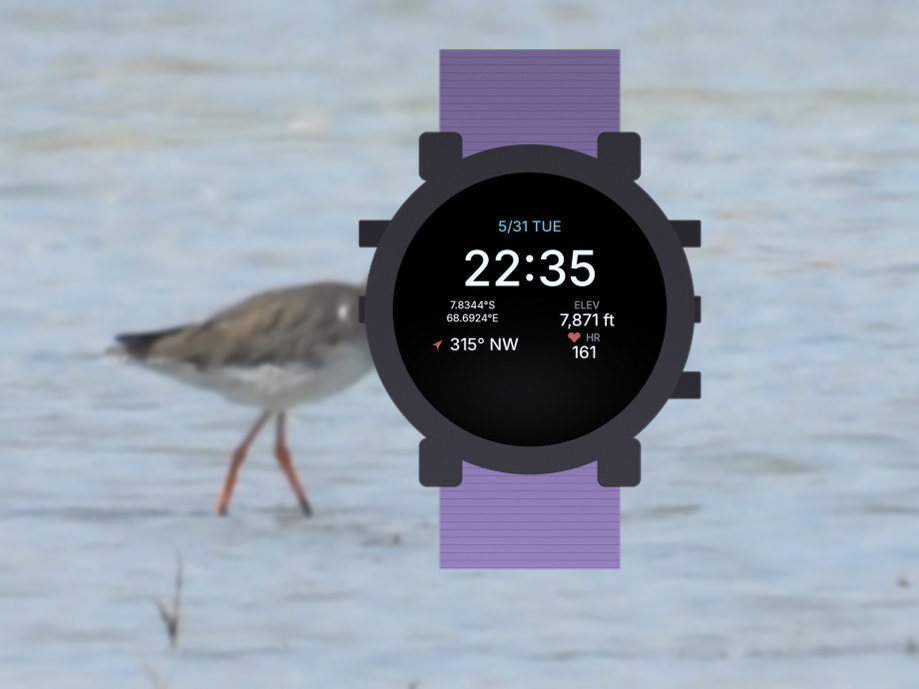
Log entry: 22,35
